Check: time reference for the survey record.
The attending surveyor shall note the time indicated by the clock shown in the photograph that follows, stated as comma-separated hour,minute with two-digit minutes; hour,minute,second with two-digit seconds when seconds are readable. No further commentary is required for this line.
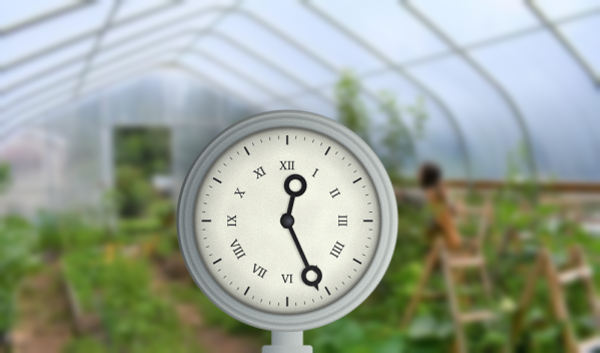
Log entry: 12,26
